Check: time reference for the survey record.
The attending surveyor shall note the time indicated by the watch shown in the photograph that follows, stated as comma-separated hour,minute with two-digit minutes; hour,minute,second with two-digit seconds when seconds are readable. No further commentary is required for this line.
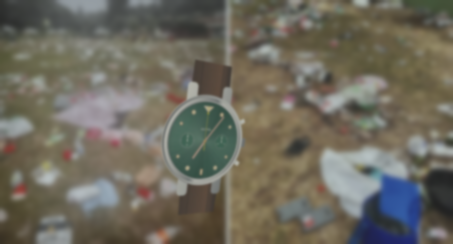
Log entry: 7,06
